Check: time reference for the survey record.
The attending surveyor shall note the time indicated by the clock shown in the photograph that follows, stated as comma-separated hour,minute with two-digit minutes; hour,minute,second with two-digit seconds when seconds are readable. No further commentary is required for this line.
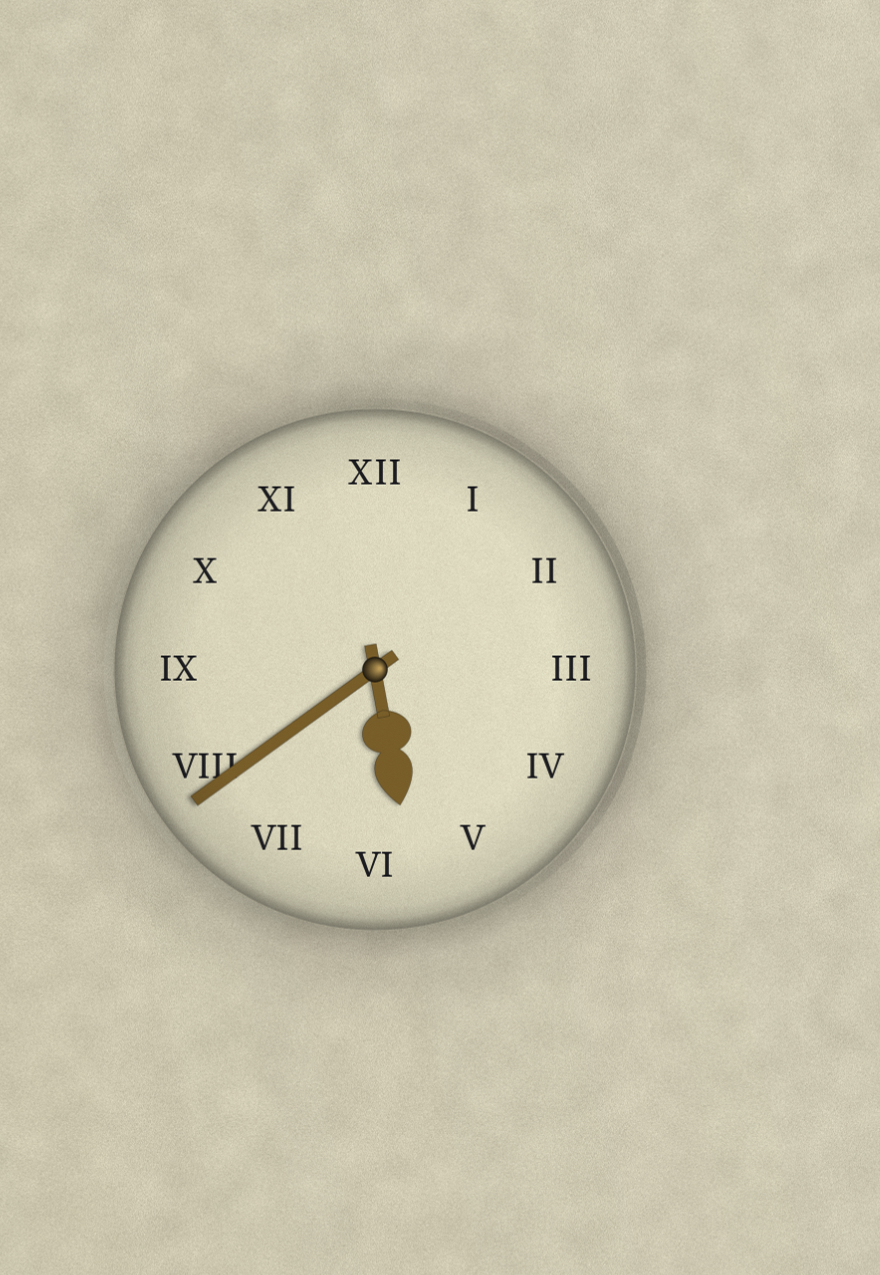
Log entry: 5,39
